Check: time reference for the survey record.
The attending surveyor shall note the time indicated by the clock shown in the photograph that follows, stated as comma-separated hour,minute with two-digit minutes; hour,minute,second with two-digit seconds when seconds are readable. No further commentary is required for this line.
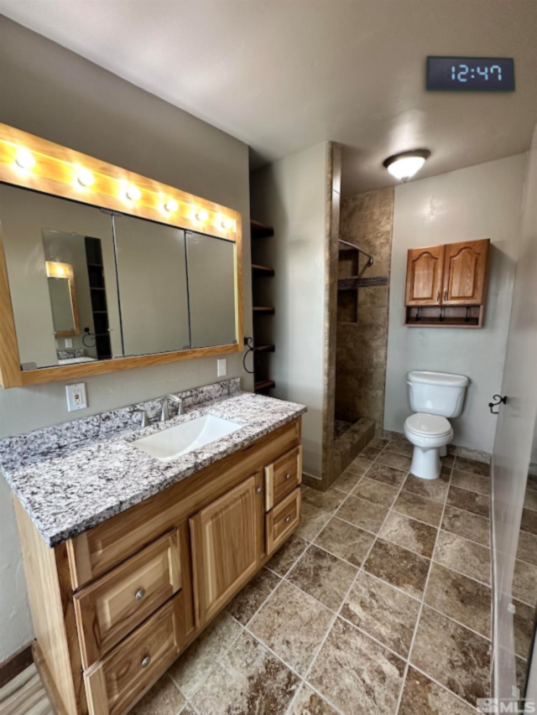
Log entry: 12,47
